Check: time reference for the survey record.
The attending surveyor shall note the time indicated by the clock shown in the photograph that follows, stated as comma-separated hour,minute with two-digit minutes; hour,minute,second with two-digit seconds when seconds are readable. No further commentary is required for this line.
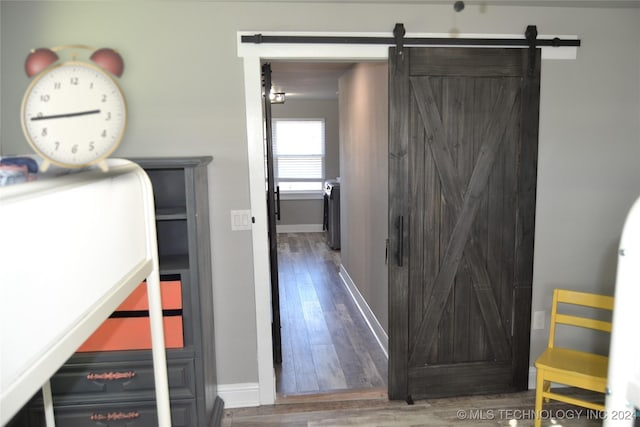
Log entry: 2,44
